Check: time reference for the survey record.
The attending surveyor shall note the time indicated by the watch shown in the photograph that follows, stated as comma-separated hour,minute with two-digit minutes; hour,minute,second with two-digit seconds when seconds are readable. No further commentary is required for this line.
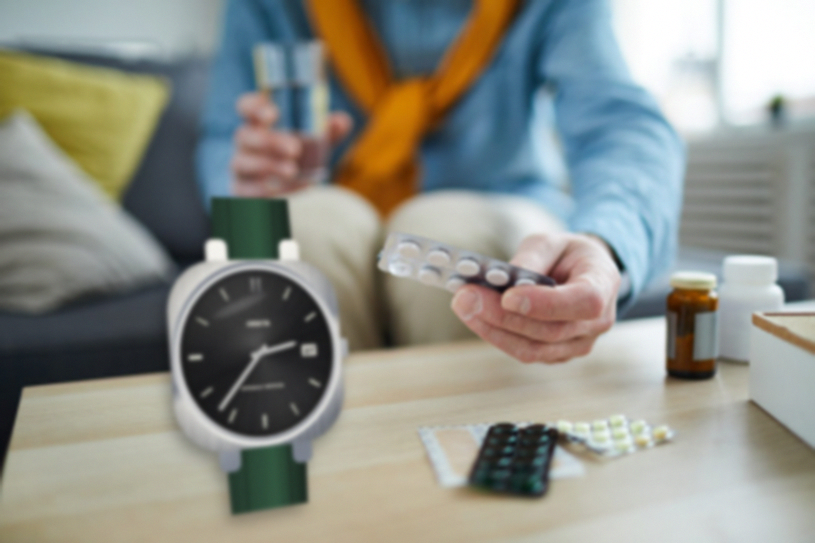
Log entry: 2,37
